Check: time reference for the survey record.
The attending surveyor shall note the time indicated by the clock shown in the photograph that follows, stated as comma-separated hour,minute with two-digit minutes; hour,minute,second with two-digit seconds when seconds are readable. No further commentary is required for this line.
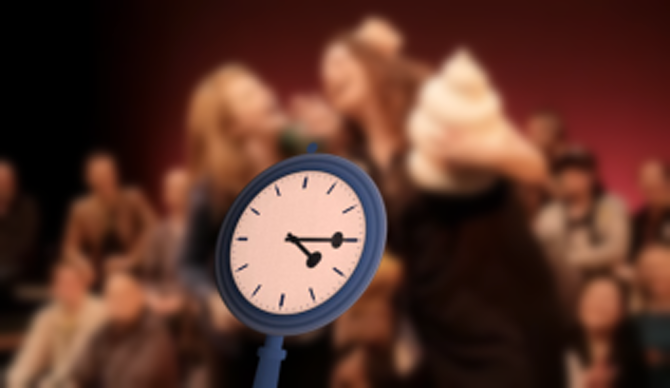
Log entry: 4,15
